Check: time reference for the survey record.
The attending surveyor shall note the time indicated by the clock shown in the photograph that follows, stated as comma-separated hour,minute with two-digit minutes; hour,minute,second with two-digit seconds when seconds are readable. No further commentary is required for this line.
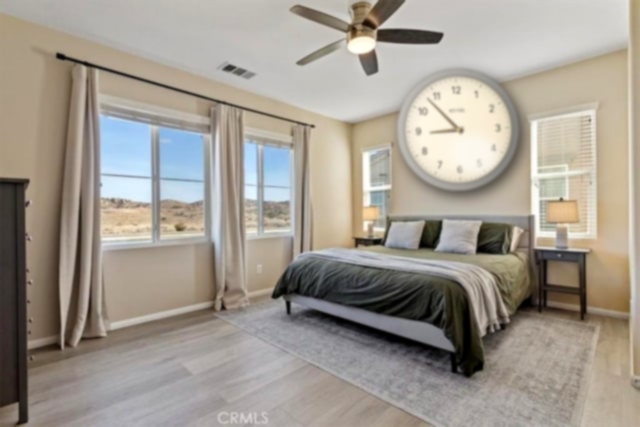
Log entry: 8,53
